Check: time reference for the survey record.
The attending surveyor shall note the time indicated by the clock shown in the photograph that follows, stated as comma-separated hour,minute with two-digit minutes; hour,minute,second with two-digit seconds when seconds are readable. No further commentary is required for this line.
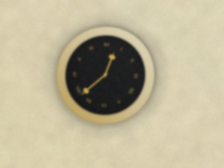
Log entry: 12,38
